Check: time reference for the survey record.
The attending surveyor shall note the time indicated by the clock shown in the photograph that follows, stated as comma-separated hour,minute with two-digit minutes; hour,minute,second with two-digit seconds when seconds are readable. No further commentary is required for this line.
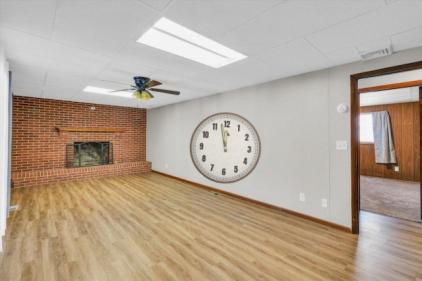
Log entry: 11,58
